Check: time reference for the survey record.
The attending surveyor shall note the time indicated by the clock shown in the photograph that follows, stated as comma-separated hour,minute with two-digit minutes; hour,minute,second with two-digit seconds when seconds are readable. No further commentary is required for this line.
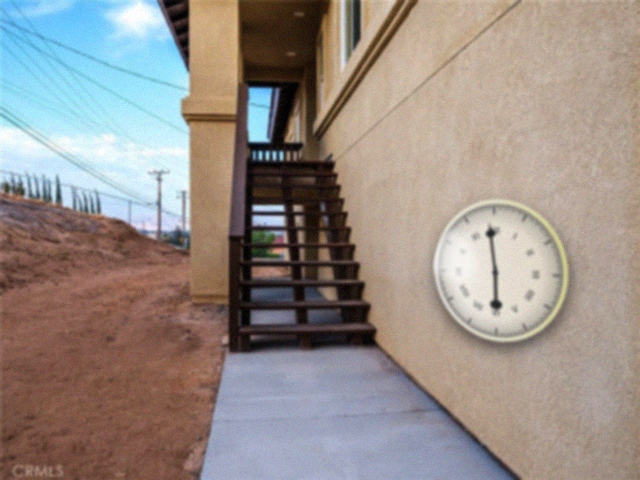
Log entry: 5,59
